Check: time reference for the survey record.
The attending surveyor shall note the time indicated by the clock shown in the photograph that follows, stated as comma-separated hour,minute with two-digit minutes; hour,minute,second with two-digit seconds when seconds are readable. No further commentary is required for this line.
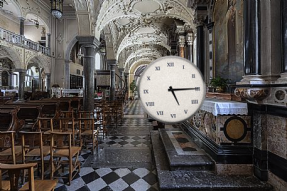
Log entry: 5,15
